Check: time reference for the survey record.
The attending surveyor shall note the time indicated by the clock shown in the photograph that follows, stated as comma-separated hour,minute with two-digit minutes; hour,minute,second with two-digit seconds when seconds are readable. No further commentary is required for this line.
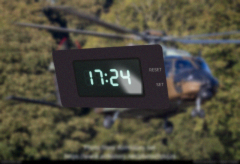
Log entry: 17,24
